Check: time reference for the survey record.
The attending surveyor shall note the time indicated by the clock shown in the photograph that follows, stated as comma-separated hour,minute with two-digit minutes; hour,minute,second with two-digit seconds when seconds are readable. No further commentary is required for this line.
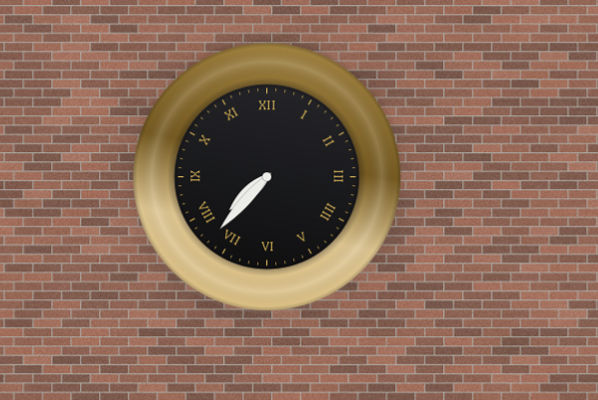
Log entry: 7,37
